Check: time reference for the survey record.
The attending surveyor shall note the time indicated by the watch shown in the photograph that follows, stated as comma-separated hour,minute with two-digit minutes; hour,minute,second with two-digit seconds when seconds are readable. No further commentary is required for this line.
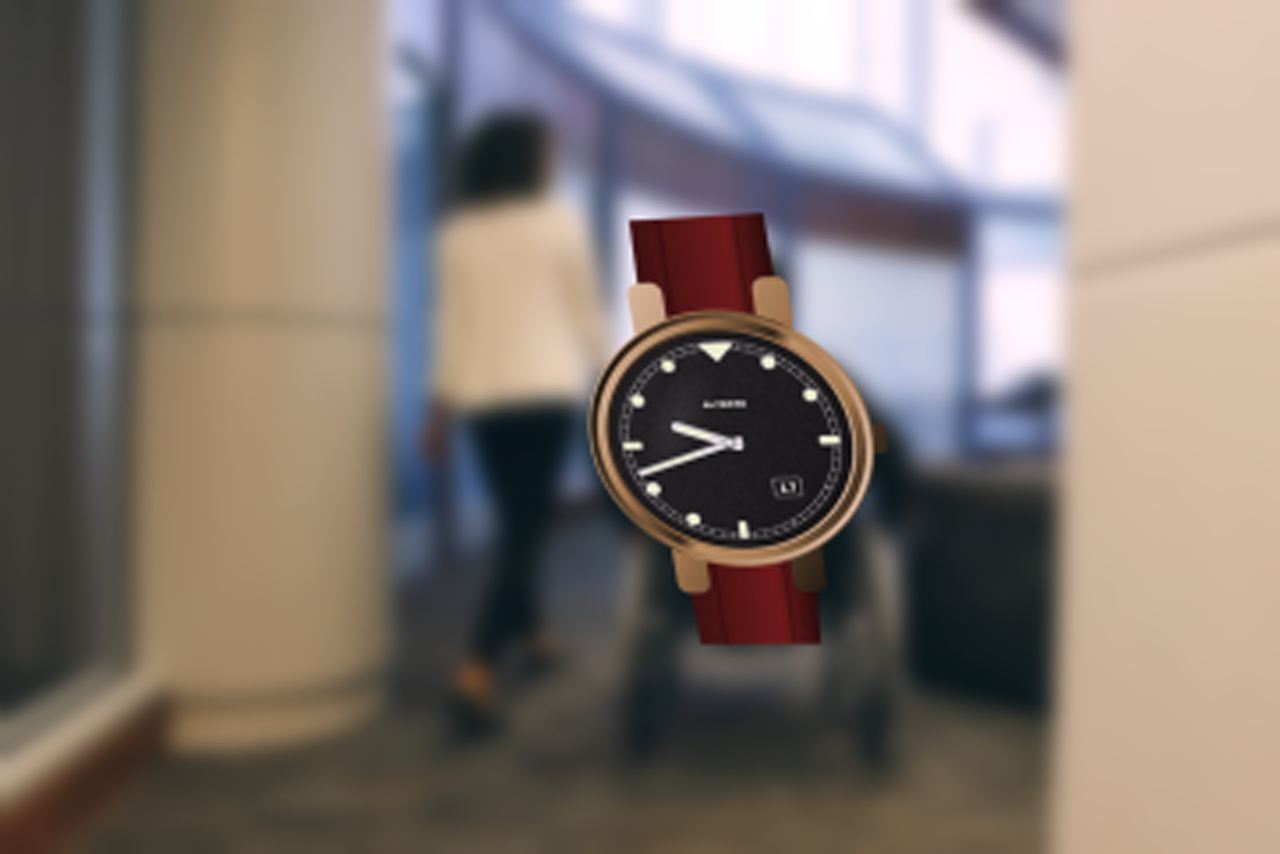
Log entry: 9,42
